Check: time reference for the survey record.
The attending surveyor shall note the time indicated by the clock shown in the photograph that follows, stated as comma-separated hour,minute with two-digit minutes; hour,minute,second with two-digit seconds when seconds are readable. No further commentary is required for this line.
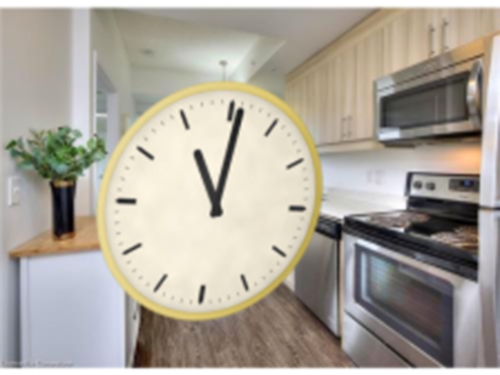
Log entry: 11,01
